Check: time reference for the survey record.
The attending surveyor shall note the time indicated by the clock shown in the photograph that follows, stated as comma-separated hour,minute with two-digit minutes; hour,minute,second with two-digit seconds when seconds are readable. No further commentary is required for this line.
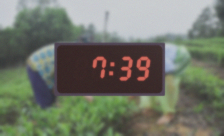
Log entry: 7,39
